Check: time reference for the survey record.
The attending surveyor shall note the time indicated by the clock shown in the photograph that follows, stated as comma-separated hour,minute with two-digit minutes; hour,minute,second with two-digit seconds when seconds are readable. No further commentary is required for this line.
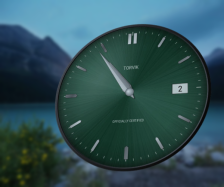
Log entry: 10,54
